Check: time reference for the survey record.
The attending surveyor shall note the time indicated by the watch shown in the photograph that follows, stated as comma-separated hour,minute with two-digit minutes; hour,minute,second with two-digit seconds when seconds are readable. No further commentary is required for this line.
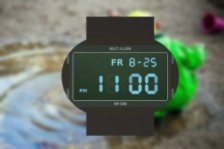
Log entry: 11,00
